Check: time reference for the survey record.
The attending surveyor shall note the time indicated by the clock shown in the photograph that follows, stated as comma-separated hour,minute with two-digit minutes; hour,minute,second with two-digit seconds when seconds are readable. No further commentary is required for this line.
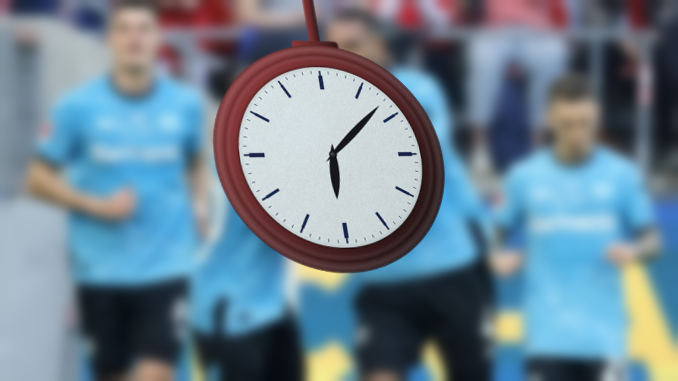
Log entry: 6,08
